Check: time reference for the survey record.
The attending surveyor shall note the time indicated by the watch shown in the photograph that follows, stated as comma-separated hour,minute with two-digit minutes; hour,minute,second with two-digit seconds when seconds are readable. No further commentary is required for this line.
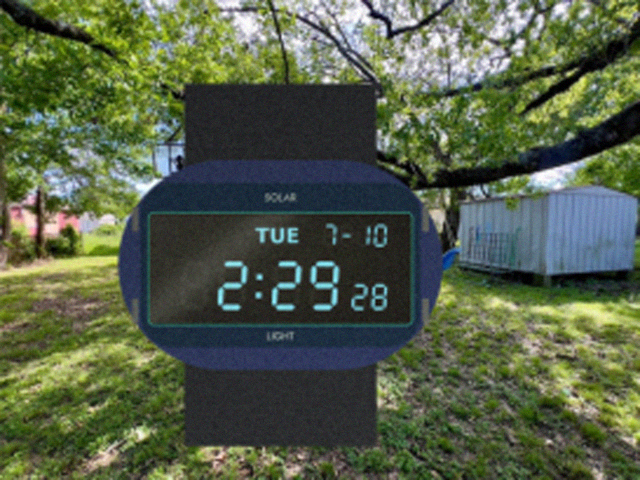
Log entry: 2,29,28
